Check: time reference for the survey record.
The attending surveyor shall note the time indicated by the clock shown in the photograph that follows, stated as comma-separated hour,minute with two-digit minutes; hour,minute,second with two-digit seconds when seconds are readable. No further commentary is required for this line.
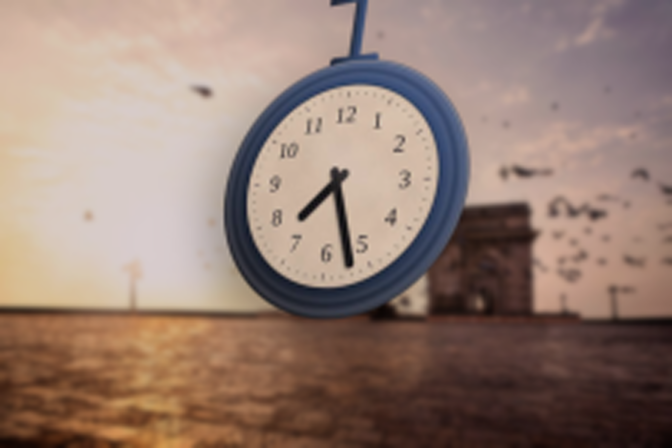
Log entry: 7,27
